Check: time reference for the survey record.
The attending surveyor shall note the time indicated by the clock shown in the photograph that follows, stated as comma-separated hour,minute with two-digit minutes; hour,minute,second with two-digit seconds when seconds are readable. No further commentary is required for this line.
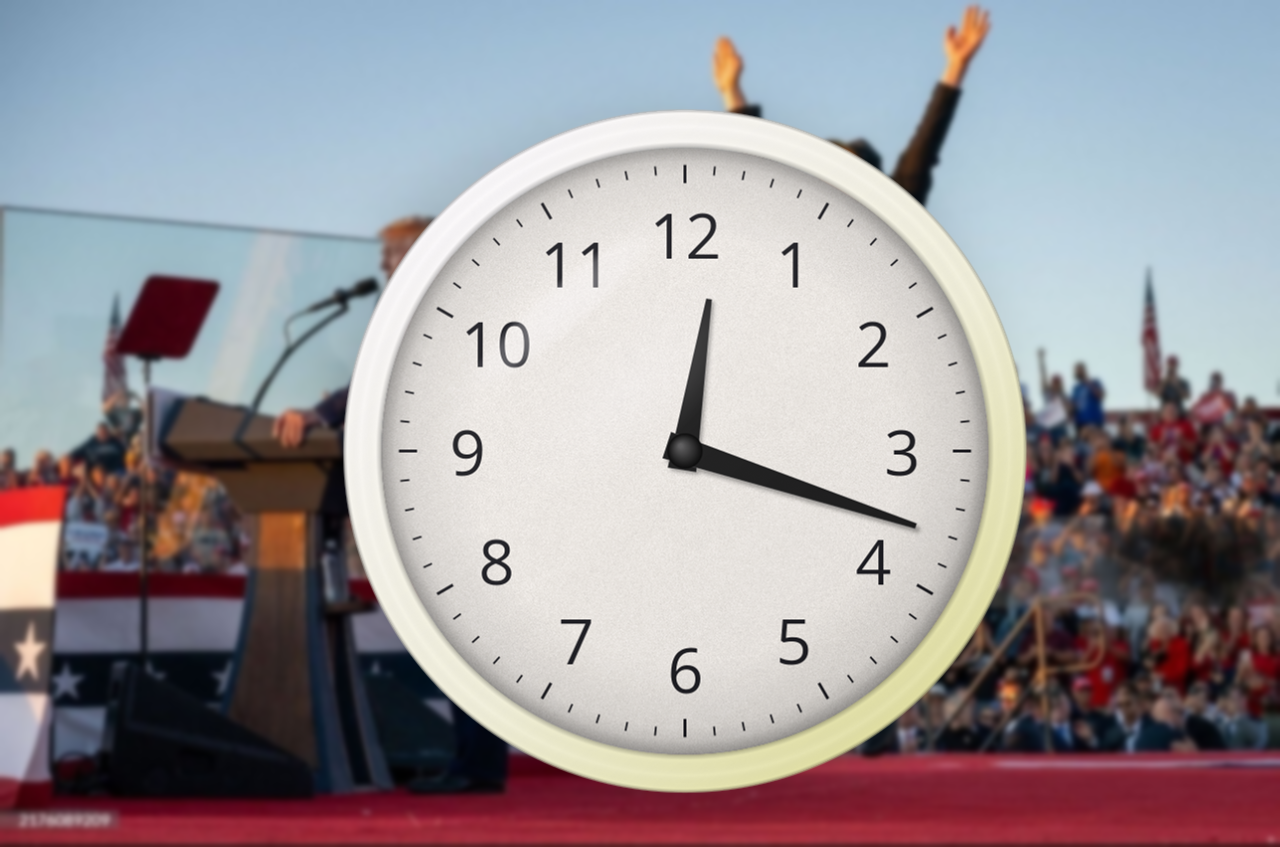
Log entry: 12,18
